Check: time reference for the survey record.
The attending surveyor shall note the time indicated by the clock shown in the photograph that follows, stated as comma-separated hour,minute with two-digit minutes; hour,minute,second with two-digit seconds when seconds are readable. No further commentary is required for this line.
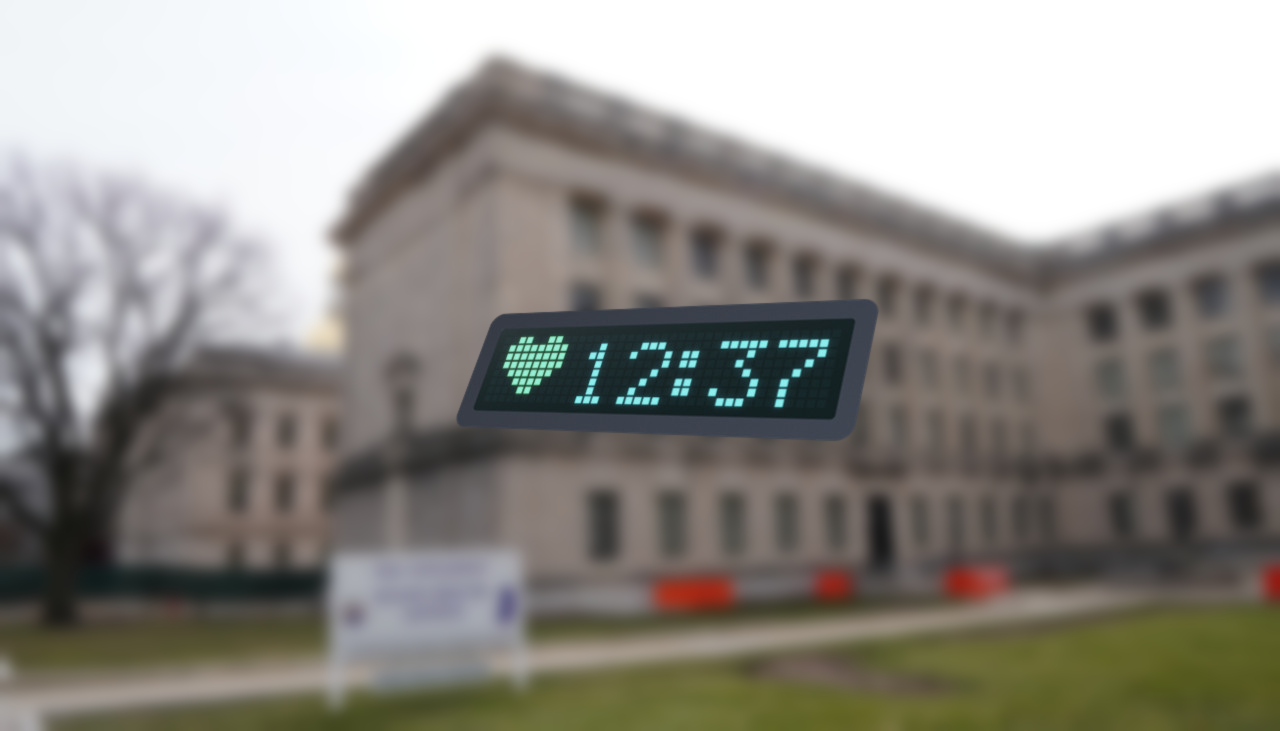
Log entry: 12,37
